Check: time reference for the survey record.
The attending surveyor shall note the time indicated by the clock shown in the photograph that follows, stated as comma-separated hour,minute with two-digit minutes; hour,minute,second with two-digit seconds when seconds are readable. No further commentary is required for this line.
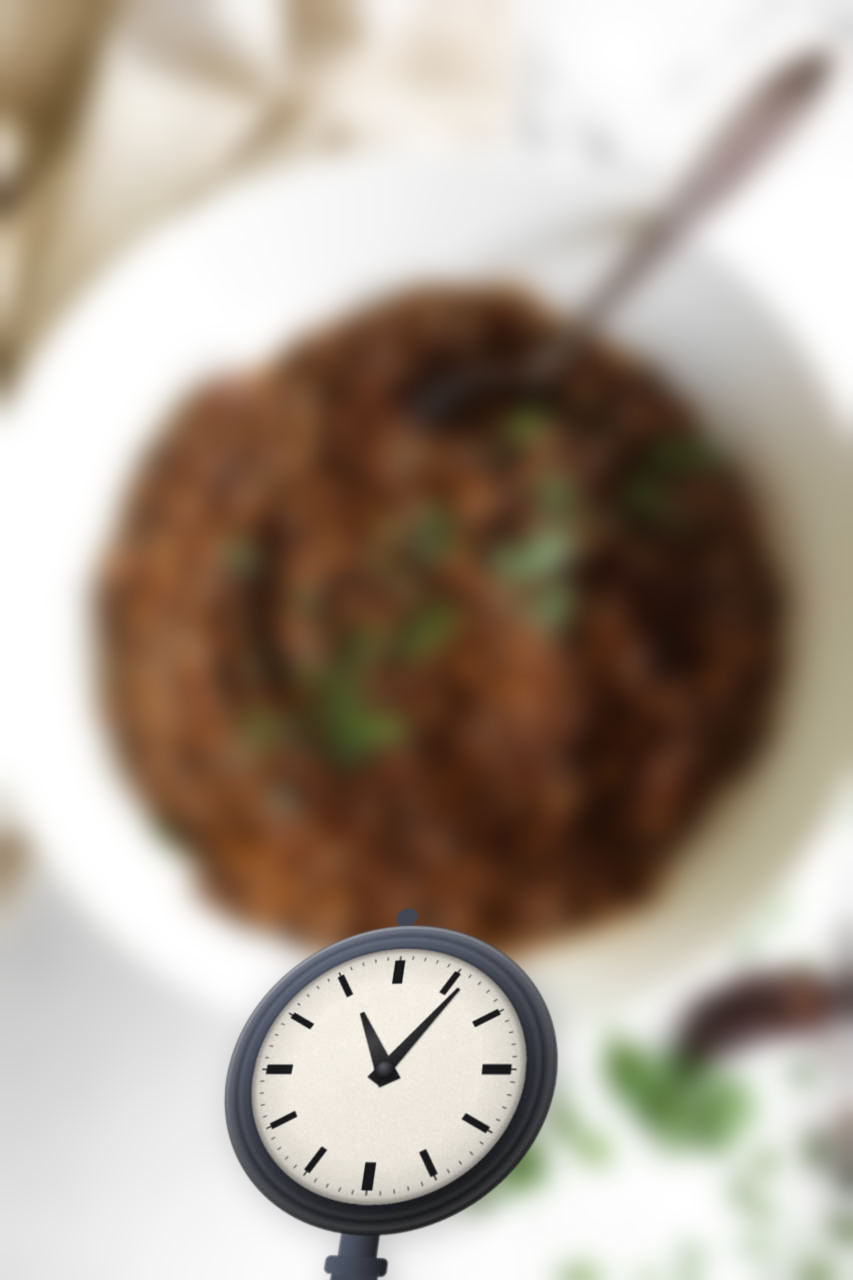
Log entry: 11,06
